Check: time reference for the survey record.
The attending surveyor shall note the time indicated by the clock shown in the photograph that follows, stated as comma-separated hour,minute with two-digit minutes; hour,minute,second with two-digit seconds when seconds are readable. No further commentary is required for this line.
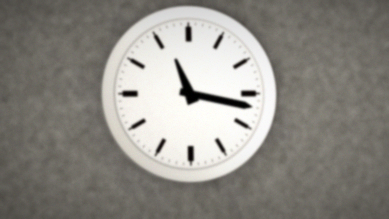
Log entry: 11,17
